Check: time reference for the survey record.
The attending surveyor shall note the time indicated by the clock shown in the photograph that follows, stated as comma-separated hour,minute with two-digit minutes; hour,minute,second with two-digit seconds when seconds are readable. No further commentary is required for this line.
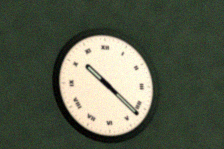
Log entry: 10,22
